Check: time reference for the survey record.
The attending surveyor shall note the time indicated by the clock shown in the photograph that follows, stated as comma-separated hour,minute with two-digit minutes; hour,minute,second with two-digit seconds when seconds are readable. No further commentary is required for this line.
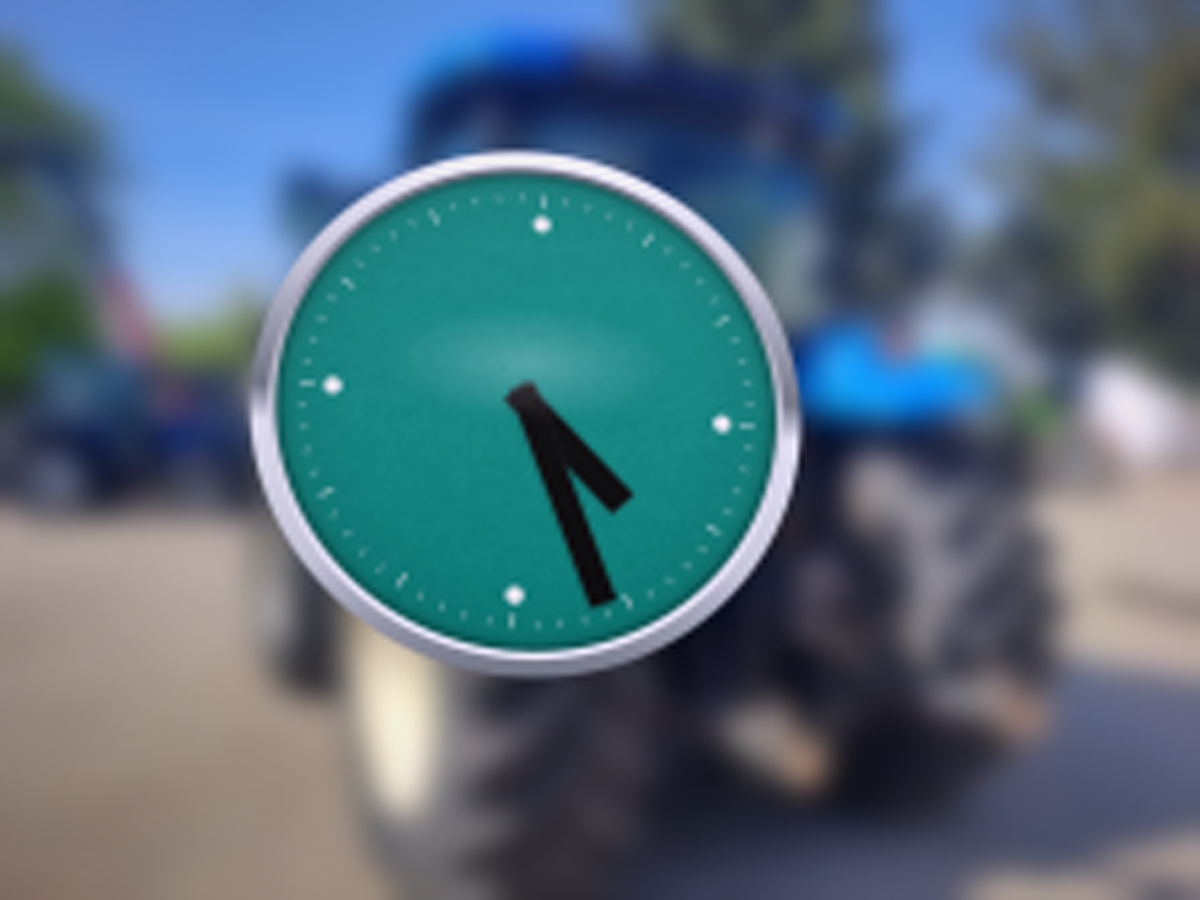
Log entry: 4,26
